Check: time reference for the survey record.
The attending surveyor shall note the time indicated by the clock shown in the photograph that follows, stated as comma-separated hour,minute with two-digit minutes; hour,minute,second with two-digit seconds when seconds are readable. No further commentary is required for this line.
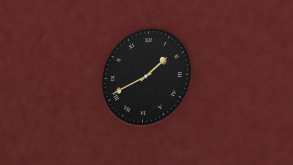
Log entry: 1,41
